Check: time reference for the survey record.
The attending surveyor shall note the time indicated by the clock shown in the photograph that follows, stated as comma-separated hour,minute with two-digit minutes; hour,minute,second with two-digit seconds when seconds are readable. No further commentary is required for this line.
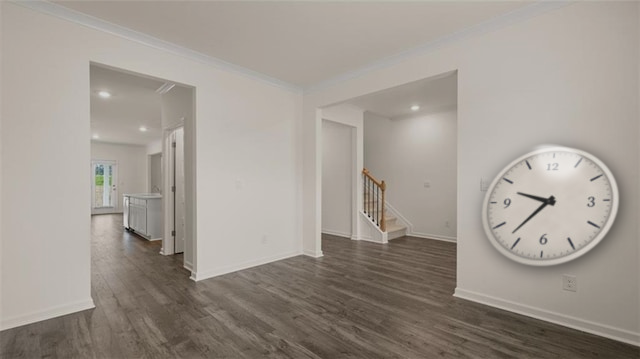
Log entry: 9,37
